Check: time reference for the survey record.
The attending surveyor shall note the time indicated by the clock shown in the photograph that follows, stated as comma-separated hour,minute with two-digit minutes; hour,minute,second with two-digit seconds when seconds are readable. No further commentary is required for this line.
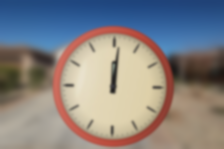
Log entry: 12,01
